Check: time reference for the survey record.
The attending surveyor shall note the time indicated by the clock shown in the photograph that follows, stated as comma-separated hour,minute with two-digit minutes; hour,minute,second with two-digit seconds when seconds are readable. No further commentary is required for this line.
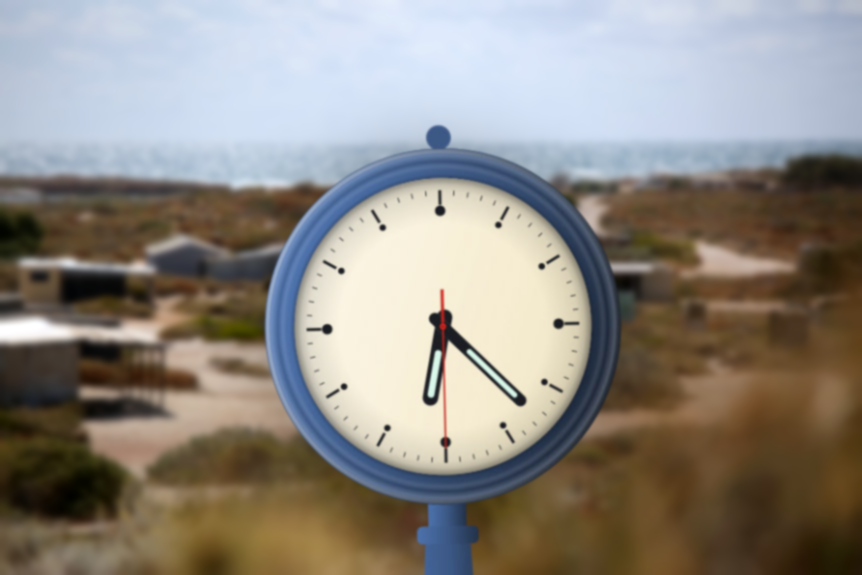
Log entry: 6,22,30
